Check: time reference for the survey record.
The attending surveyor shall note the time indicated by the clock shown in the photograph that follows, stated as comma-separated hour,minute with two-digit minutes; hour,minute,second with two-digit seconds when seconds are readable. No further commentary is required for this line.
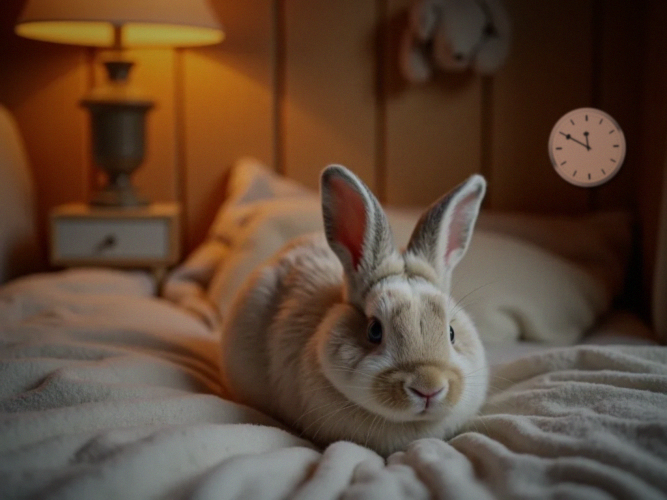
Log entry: 11,50
